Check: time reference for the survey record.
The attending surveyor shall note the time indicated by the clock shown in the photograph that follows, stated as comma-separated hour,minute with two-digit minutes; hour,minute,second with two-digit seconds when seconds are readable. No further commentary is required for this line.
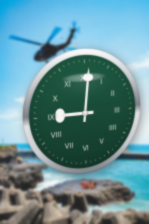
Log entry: 9,01
